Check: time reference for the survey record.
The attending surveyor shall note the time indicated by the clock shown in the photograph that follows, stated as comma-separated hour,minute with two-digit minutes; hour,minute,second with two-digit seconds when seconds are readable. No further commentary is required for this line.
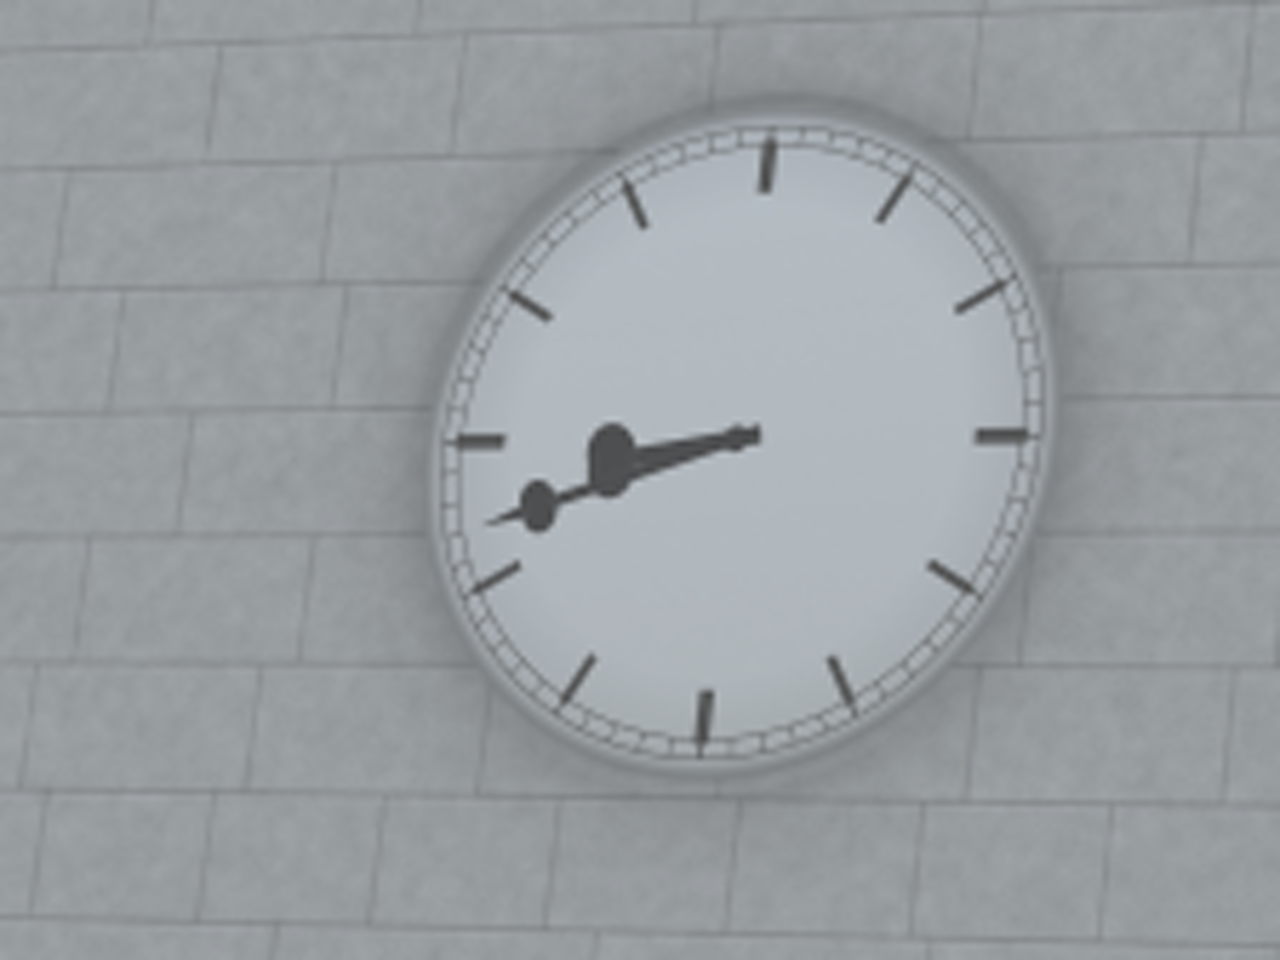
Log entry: 8,42
